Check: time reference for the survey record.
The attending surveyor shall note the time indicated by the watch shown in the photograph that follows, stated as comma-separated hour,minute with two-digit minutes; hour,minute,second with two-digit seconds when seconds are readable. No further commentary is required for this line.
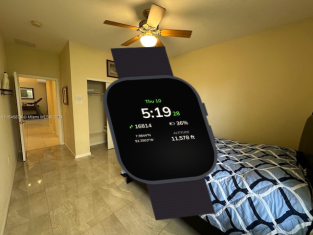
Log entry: 5,19
